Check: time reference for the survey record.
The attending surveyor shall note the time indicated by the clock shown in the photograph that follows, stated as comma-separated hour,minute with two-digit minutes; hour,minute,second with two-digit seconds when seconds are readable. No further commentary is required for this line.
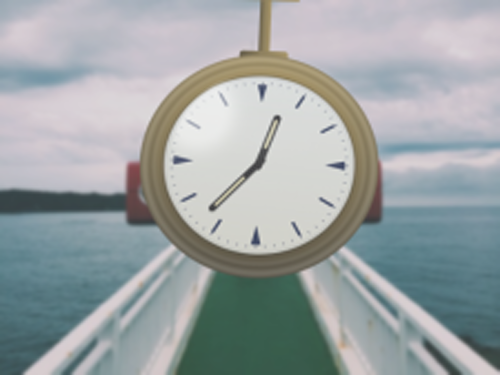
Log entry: 12,37
